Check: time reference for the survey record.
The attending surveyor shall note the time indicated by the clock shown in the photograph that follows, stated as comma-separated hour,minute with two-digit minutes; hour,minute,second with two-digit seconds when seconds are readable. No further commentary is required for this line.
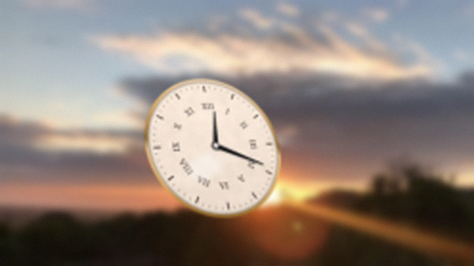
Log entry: 12,19
